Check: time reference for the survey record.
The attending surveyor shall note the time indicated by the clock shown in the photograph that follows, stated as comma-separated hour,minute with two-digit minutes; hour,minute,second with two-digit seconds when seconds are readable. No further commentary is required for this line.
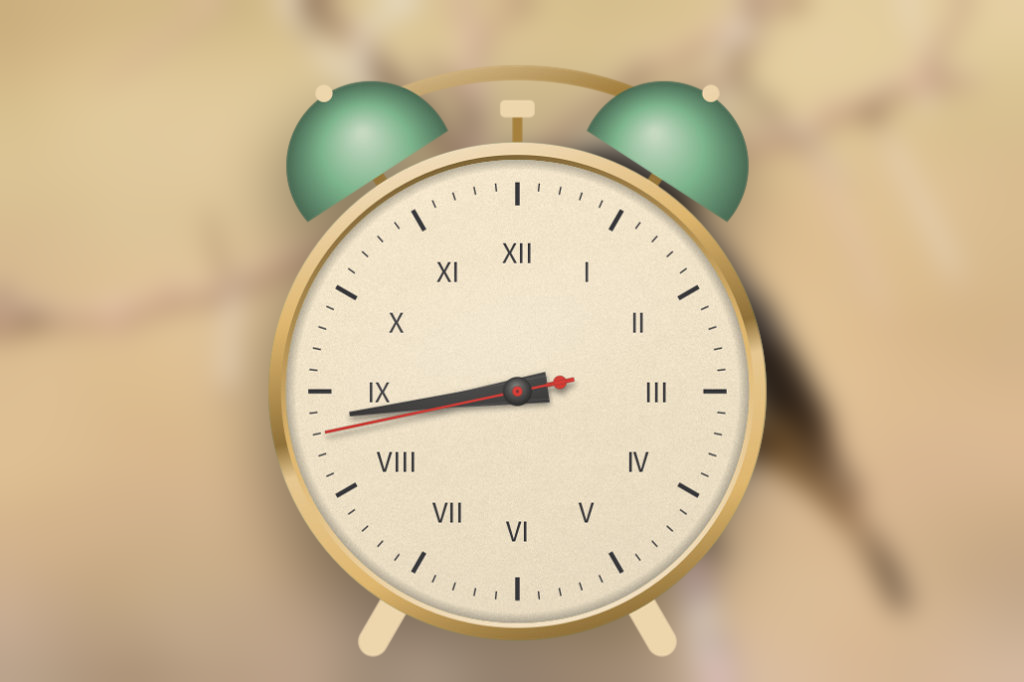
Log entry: 8,43,43
